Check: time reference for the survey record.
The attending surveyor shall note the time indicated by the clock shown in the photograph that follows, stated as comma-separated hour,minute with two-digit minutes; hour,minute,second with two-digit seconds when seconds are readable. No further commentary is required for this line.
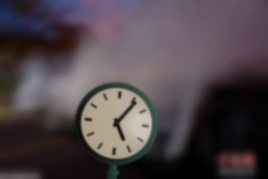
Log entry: 5,06
